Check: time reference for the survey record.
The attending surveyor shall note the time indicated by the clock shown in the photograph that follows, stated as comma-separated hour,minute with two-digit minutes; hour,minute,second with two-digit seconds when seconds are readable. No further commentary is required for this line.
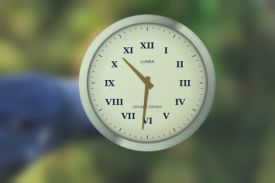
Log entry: 10,31
